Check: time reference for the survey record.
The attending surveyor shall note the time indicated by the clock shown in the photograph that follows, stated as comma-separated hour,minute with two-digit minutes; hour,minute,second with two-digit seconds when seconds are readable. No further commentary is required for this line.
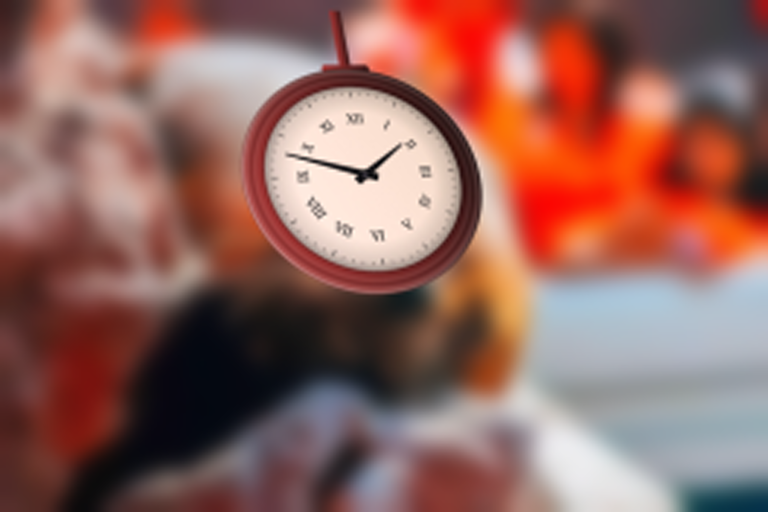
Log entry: 1,48
